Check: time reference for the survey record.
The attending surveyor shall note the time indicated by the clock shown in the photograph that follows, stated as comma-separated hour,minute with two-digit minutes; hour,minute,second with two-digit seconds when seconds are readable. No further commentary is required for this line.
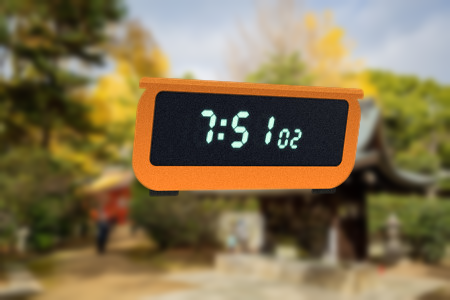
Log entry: 7,51,02
